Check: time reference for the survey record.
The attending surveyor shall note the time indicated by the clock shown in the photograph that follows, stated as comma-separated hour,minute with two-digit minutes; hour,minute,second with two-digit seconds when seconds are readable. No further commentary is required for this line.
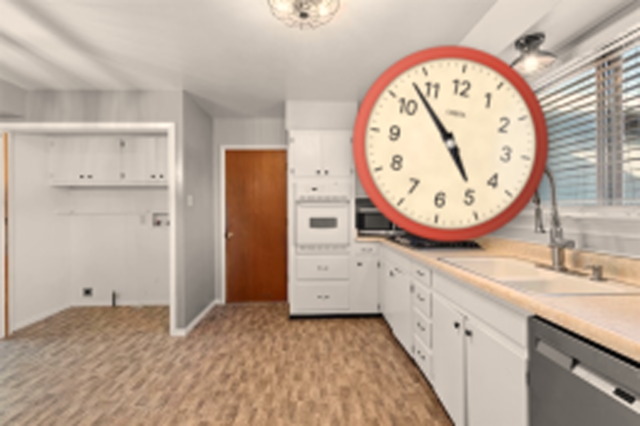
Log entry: 4,53
